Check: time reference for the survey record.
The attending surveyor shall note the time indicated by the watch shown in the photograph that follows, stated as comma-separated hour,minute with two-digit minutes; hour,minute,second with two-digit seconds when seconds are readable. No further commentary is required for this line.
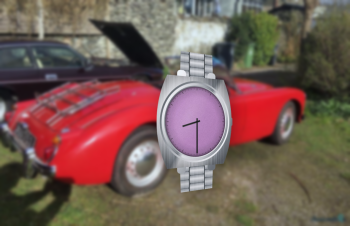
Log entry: 8,30
